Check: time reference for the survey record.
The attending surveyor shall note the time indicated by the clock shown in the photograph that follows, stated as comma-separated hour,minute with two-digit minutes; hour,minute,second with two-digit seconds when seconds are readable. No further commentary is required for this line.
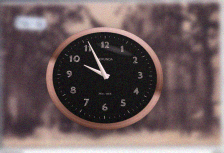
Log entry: 9,56
